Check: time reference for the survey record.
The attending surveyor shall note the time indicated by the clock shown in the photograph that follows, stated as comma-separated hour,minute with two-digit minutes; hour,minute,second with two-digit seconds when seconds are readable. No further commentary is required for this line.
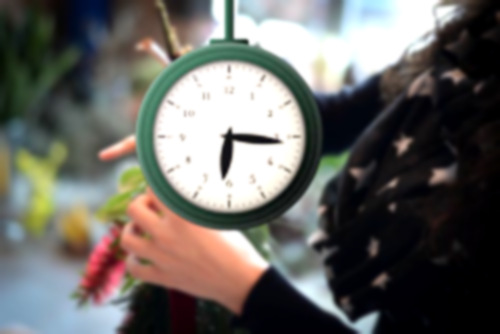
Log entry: 6,16
